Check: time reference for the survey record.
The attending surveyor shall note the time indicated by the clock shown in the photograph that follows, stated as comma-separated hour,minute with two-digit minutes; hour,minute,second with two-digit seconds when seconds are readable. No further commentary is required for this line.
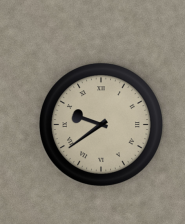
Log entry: 9,39
